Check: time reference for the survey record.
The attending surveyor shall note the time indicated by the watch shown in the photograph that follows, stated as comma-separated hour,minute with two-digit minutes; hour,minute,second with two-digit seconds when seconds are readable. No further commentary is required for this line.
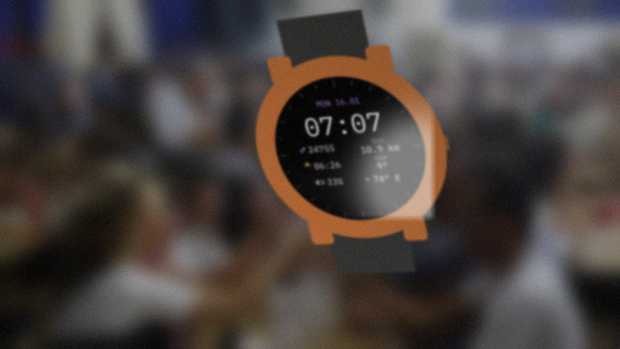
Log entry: 7,07
